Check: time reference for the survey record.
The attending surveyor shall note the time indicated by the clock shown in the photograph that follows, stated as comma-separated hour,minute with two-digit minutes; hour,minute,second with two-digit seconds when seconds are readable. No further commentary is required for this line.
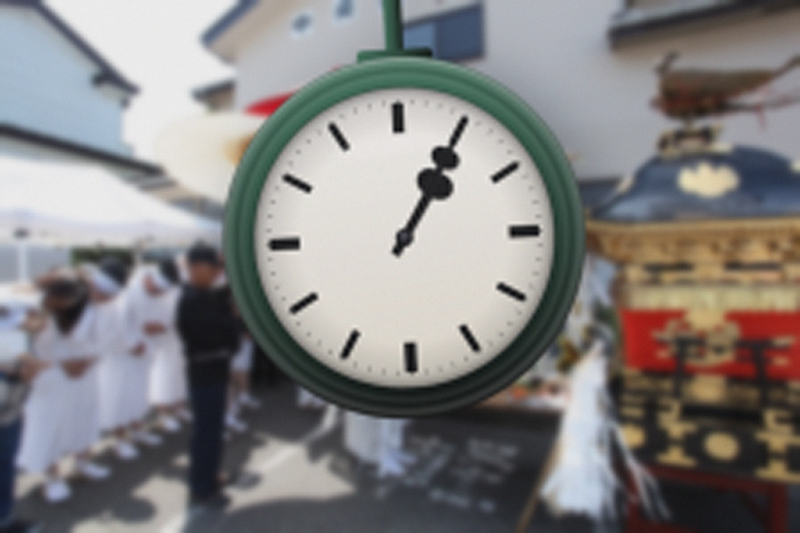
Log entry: 1,05
